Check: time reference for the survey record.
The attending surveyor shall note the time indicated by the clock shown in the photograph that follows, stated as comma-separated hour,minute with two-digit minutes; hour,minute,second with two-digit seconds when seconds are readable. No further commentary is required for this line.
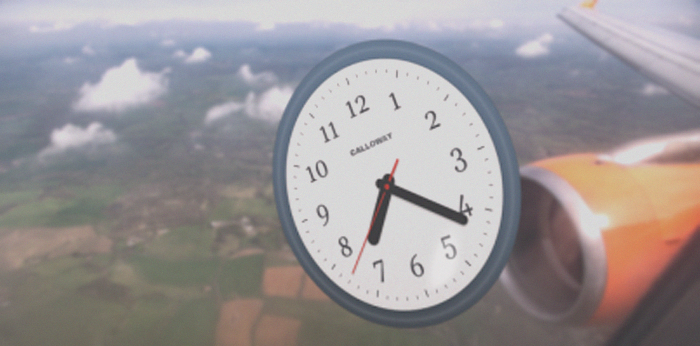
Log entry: 7,21,38
